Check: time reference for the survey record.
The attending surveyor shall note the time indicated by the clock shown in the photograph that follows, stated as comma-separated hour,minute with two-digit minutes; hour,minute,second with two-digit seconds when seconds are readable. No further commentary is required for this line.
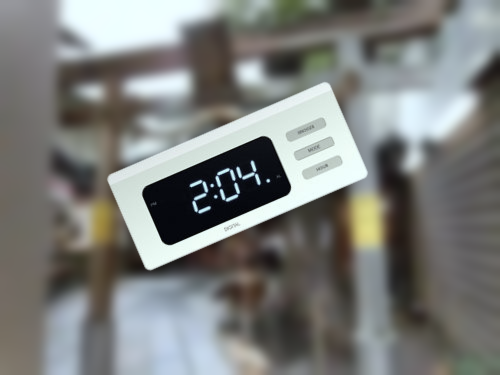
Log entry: 2,04
